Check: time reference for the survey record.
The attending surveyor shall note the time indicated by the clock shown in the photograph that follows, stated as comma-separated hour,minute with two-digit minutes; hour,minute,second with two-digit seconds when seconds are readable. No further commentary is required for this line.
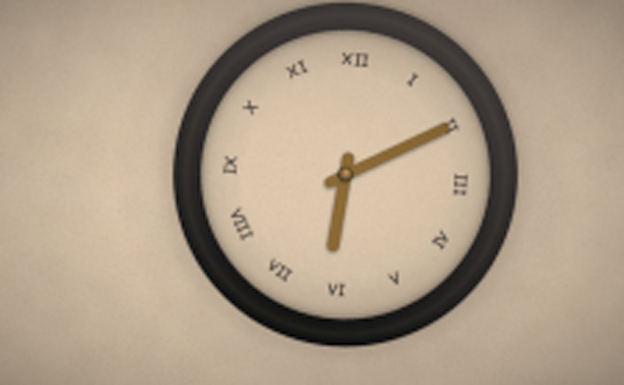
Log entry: 6,10
